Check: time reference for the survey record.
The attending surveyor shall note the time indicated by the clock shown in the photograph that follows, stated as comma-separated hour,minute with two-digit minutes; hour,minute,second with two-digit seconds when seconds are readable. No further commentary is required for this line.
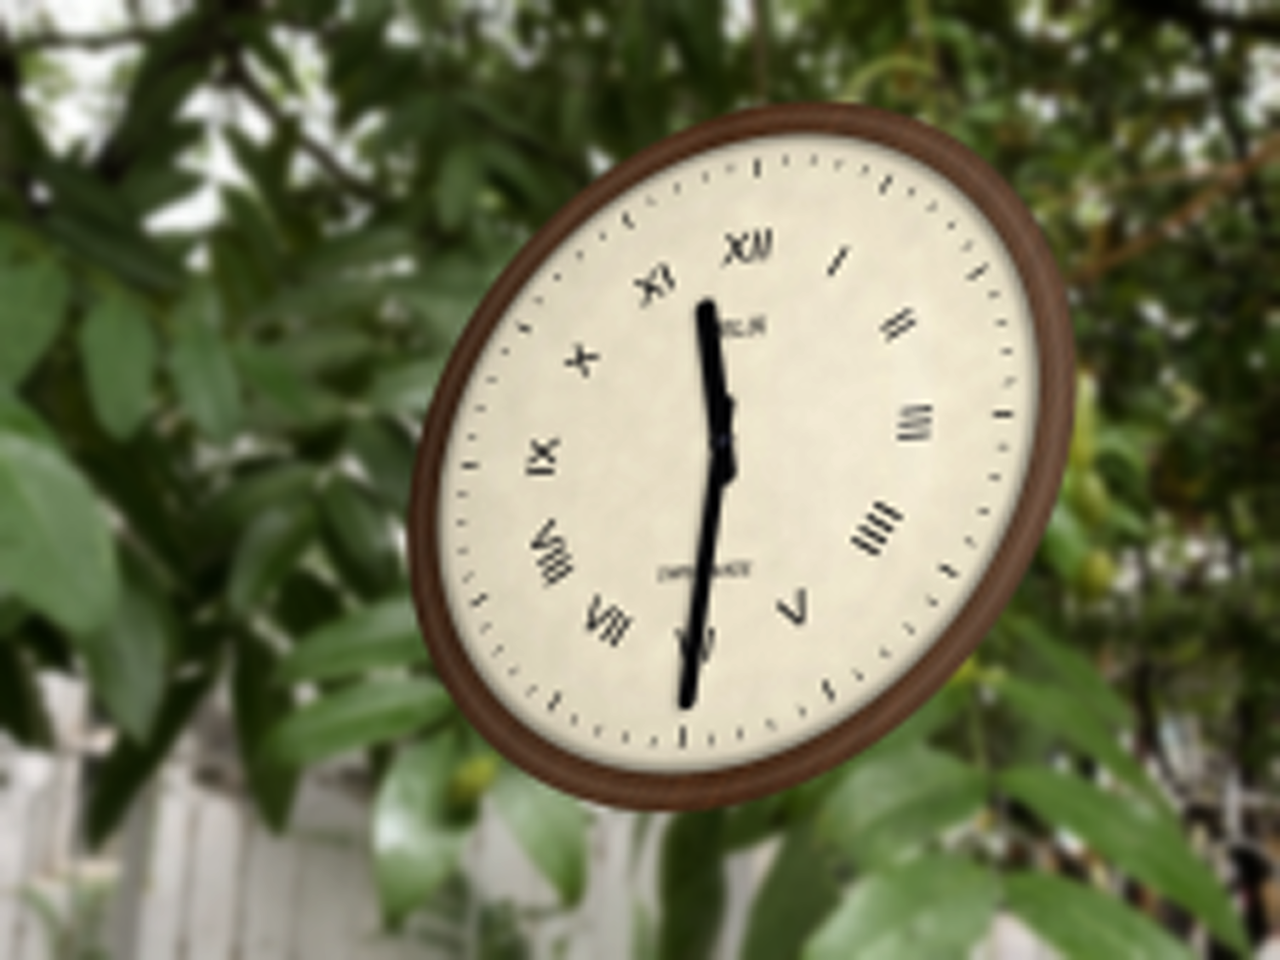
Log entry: 11,30
